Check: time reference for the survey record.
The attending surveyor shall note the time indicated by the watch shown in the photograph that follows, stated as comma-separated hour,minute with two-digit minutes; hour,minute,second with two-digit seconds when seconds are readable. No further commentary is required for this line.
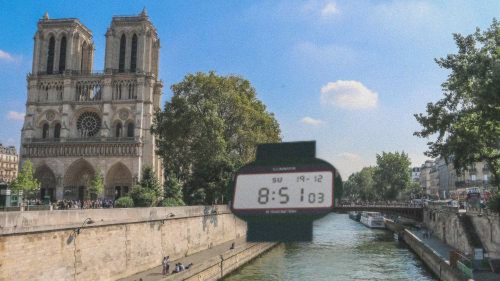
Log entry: 8,51,03
